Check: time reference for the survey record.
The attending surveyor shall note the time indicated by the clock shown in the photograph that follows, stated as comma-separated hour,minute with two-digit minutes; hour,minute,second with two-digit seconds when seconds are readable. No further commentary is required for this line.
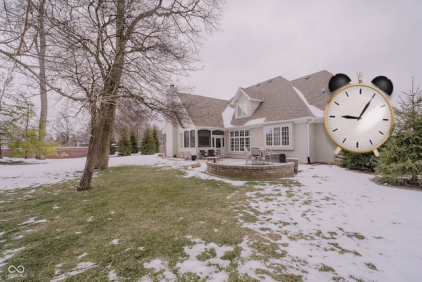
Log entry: 9,05
